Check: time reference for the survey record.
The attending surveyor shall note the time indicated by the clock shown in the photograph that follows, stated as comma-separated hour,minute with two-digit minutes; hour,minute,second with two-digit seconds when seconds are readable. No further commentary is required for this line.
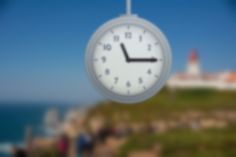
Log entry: 11,15
